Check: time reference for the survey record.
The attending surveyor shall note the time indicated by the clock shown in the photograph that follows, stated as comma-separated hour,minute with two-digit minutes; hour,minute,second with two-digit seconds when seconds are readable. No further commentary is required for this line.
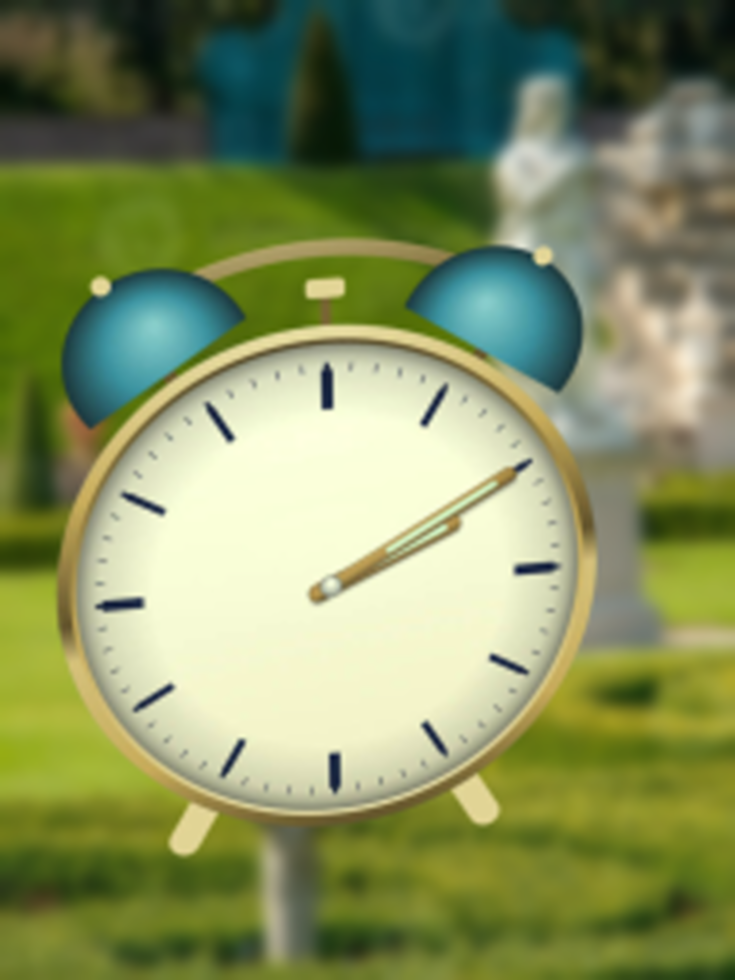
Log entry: 2,10
